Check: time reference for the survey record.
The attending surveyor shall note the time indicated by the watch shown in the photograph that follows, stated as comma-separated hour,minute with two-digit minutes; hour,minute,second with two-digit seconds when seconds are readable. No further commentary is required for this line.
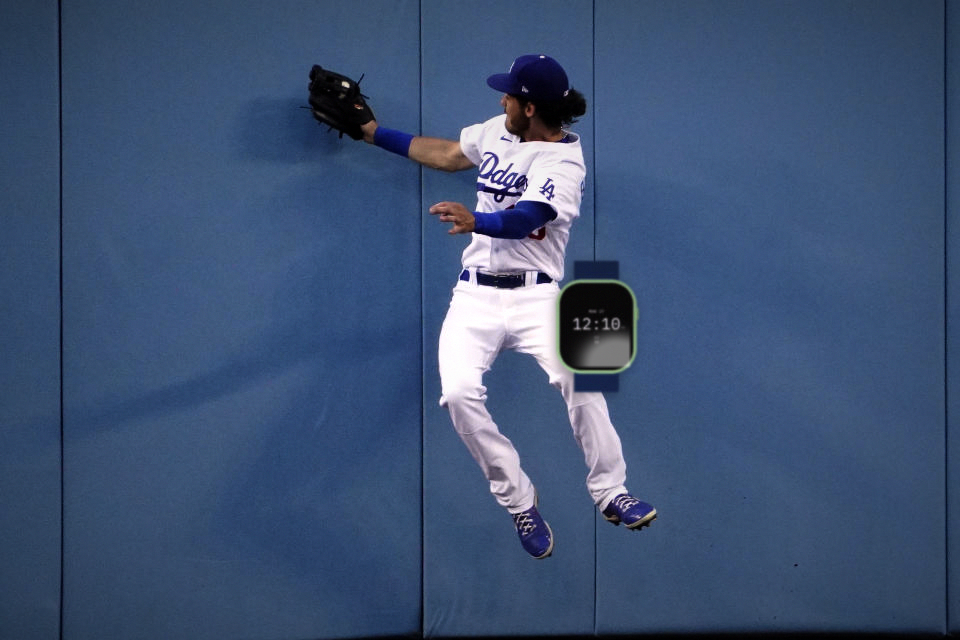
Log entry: 12,10
